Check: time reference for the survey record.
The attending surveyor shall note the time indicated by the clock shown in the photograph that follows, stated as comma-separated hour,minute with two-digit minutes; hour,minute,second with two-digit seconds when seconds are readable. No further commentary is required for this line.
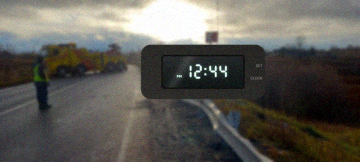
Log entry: 12,44
